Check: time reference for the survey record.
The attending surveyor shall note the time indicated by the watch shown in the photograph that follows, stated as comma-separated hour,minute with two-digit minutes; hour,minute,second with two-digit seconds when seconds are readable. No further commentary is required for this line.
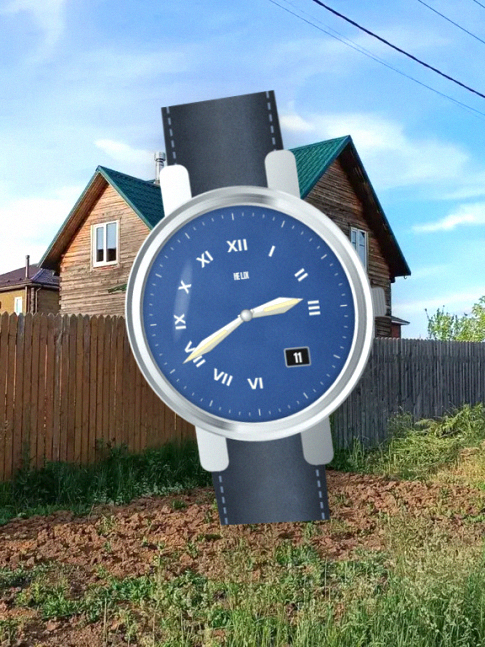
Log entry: 2,40
